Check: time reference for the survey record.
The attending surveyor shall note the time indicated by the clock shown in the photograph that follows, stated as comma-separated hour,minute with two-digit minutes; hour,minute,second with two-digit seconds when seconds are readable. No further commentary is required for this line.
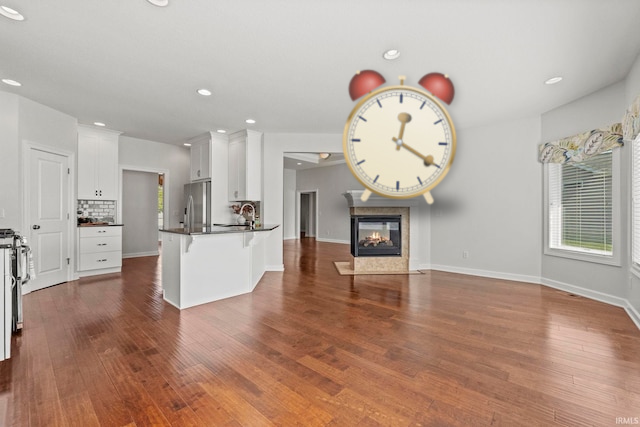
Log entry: 12,20
